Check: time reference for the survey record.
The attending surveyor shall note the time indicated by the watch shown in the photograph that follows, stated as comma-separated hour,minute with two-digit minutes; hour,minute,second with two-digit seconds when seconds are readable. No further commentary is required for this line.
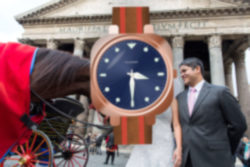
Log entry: 3,30
